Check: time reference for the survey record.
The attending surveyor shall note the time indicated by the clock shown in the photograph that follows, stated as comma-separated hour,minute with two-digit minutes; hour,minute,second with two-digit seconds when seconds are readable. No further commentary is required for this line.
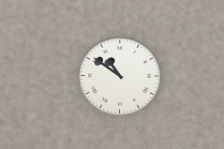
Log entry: 10,51
